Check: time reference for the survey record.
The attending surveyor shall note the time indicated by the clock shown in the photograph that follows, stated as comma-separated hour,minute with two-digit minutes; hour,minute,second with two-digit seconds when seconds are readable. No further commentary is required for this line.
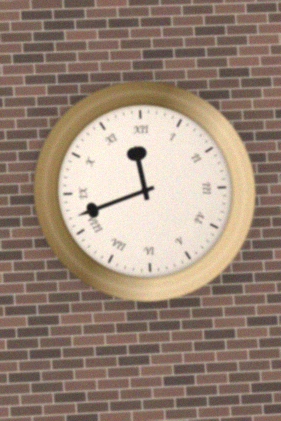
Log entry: 11,42
